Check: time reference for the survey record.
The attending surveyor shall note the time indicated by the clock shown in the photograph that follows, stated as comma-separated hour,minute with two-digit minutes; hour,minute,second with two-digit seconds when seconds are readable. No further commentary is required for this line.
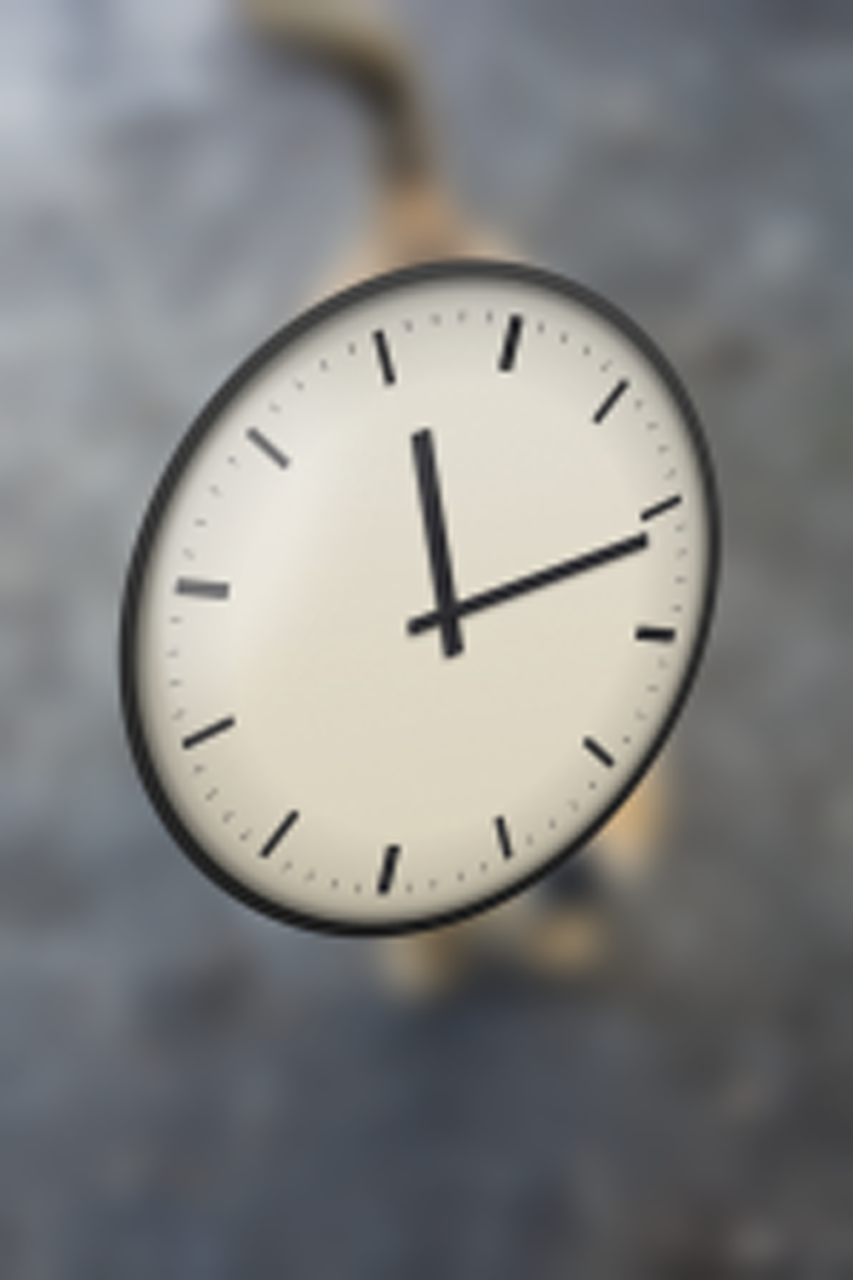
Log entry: 11,11
